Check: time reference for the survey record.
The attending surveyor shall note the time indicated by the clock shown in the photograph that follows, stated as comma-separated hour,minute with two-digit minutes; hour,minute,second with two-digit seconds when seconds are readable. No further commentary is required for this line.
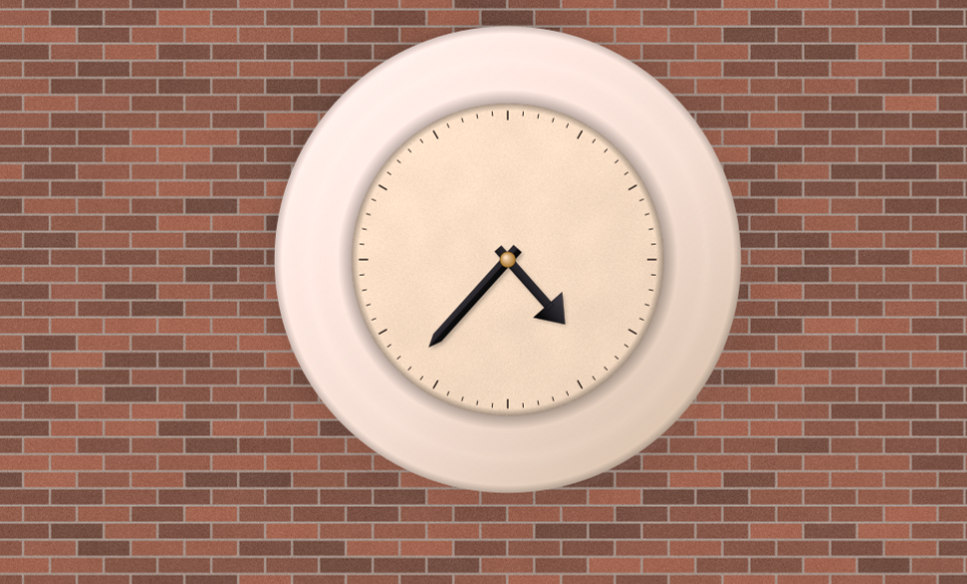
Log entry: 4,37
